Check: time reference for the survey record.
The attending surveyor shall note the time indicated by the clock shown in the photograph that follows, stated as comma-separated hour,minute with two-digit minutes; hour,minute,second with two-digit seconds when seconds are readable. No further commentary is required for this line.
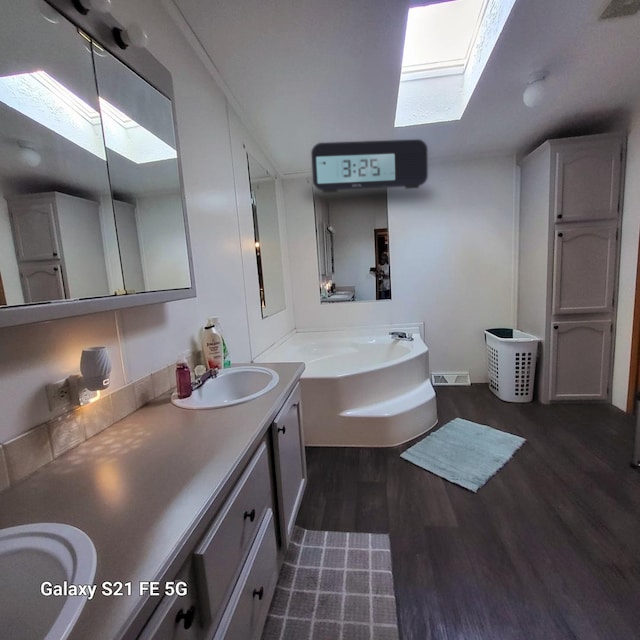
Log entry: 3,25
